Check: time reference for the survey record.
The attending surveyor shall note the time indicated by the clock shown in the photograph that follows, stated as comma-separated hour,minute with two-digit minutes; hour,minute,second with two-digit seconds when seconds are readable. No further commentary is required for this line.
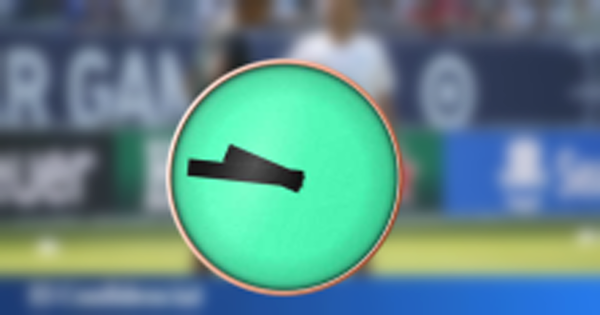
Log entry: 9,46
